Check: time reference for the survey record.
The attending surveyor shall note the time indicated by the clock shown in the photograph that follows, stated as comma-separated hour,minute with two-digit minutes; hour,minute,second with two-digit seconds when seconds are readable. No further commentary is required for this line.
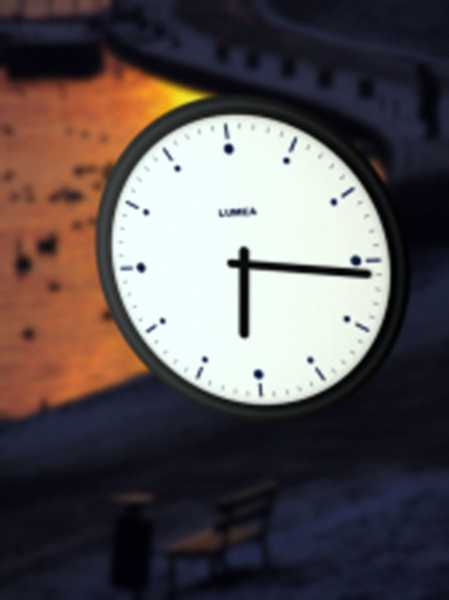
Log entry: 6,16
